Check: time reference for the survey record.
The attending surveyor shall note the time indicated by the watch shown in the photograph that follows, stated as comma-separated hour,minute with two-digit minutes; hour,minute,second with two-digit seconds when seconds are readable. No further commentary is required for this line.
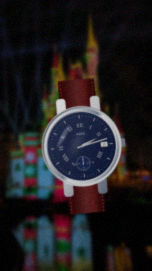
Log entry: 2,13
